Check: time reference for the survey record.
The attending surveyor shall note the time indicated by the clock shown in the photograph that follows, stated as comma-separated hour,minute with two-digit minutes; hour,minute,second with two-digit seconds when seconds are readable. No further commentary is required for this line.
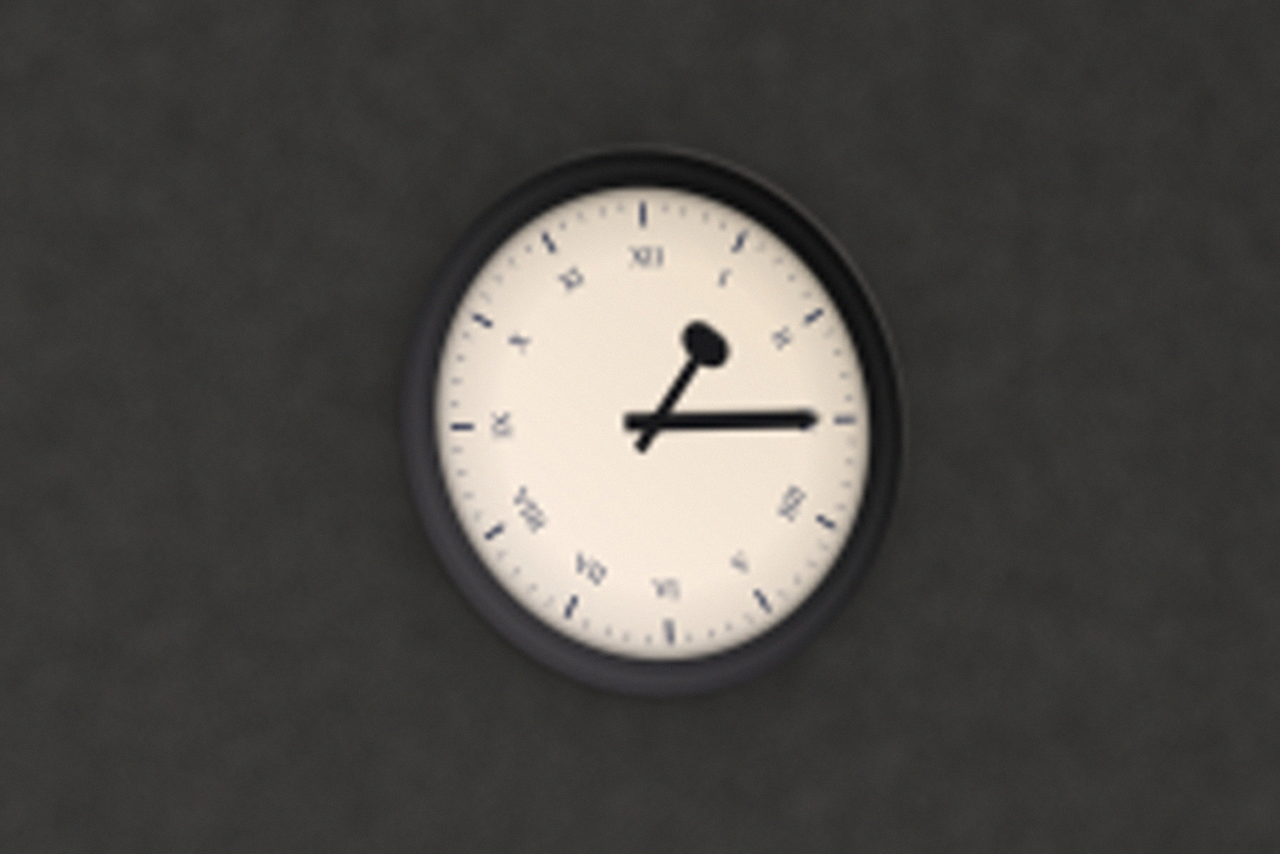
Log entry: 1,15
